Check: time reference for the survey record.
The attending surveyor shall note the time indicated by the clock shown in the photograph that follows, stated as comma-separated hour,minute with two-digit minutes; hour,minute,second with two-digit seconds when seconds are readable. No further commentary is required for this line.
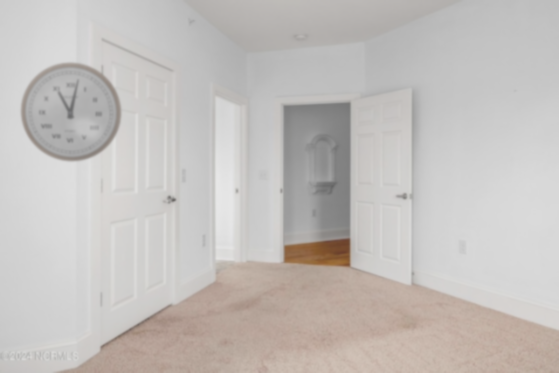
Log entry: 11,02
